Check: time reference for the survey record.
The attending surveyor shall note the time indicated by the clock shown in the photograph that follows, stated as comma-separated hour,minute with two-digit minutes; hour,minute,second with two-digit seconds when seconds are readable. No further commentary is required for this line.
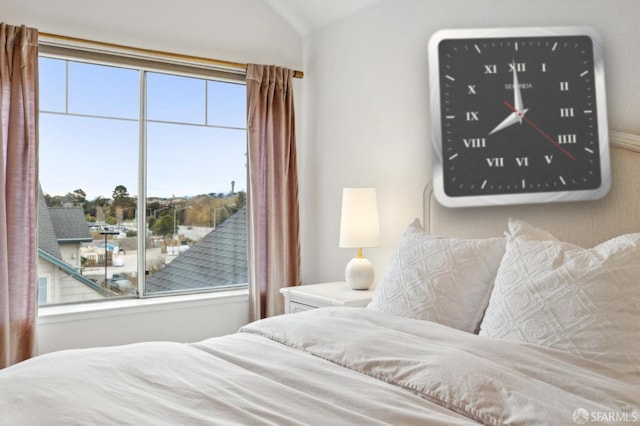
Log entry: 7,59,22
